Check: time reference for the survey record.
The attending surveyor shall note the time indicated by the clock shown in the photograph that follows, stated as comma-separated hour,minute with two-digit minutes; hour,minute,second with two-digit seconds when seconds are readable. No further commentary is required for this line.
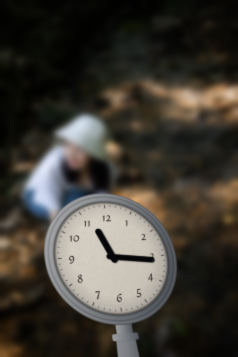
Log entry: 11,16
